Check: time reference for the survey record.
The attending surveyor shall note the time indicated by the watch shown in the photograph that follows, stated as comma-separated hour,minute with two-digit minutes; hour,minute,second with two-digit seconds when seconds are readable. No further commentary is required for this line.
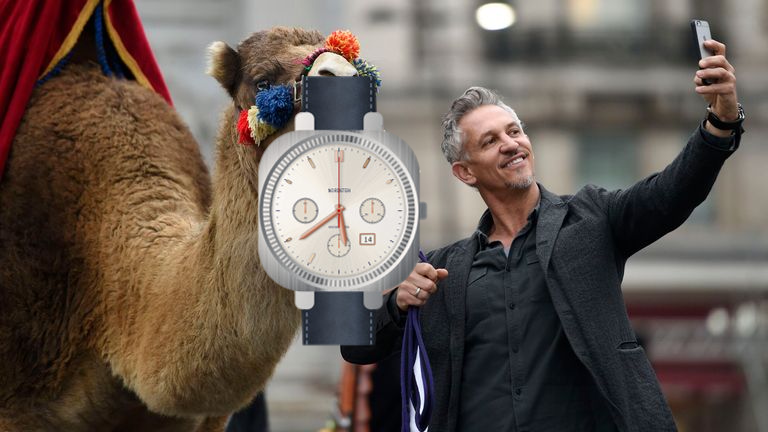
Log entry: 5,39
